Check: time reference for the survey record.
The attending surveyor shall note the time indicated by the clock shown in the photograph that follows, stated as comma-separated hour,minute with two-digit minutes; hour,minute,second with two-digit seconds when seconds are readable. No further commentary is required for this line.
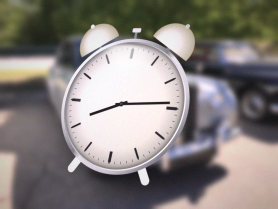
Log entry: 8,14
